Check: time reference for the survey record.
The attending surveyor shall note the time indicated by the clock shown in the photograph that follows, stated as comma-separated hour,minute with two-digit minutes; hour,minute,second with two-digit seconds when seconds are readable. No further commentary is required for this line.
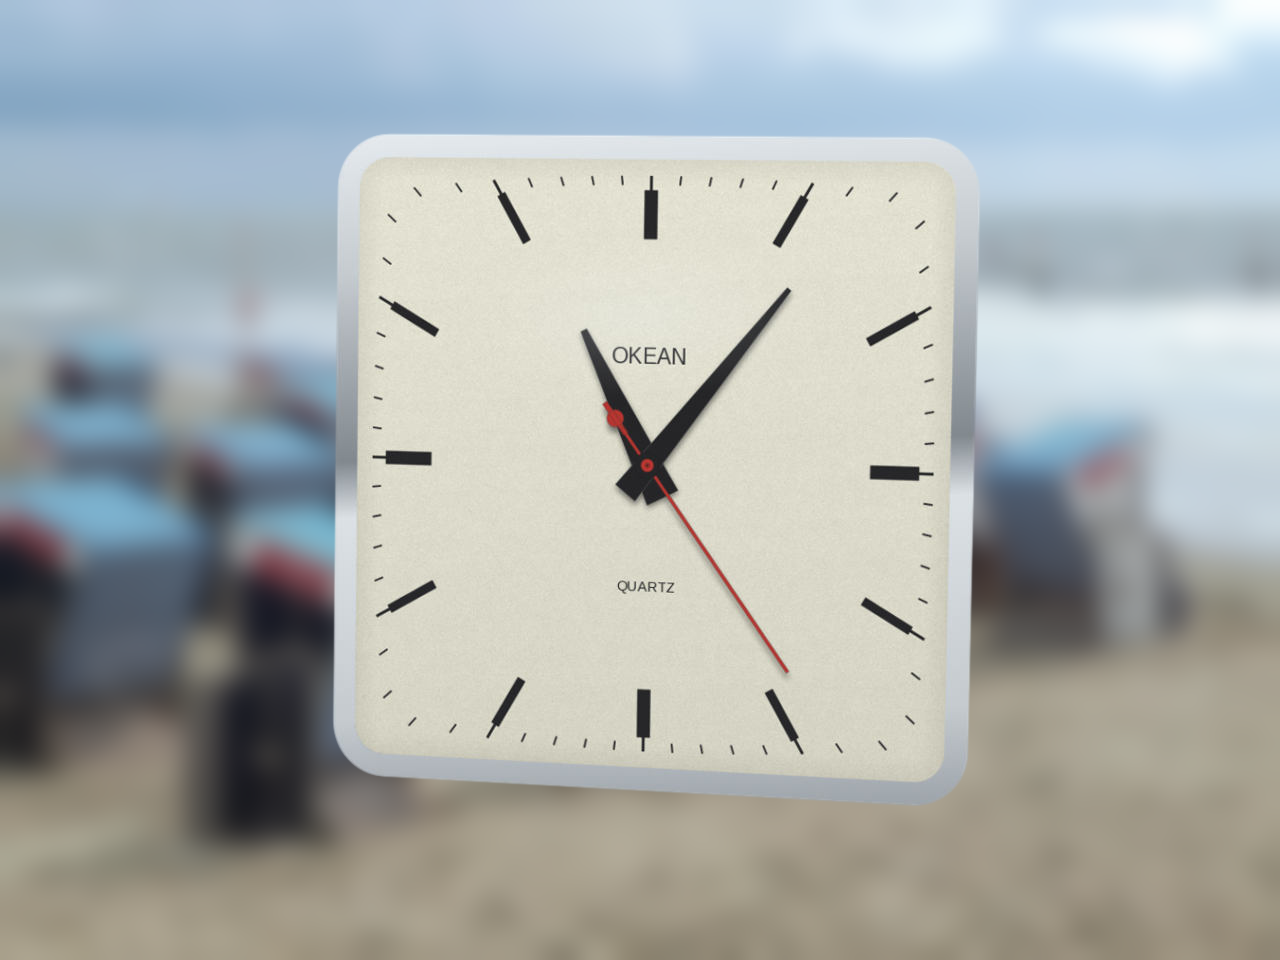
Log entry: 11,06,24
